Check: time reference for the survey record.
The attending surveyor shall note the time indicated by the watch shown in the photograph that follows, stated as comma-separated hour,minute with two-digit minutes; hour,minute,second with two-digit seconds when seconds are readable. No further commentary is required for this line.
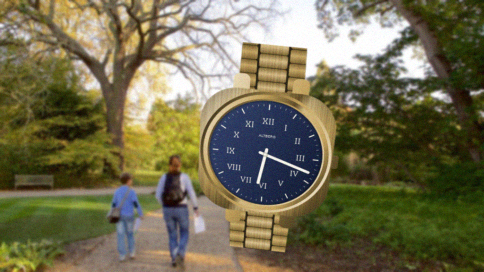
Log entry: 6,18
